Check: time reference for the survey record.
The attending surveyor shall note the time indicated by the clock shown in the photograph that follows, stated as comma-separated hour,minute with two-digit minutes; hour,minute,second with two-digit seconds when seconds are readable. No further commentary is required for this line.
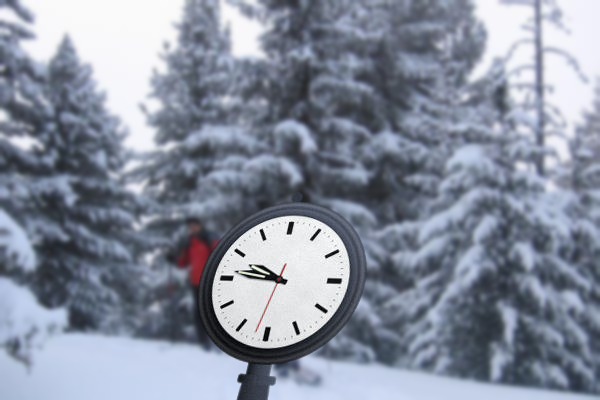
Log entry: 9,46,32
